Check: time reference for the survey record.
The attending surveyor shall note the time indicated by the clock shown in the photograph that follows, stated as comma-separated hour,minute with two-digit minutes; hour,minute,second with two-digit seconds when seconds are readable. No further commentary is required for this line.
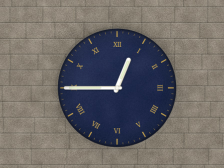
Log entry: 12,45
